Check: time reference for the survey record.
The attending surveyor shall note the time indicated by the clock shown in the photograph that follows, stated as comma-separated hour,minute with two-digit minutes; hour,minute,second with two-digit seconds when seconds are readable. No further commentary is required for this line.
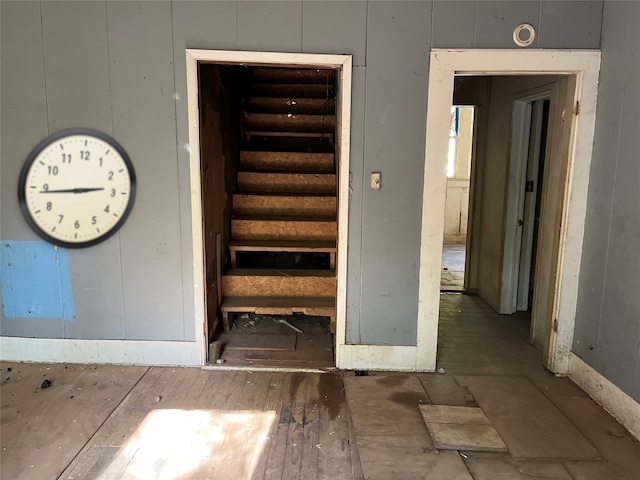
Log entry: 2,44
